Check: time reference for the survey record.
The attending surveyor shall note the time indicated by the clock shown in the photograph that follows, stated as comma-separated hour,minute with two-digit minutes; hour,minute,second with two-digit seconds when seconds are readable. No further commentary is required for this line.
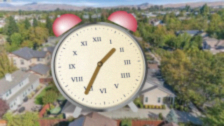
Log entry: 1,35
